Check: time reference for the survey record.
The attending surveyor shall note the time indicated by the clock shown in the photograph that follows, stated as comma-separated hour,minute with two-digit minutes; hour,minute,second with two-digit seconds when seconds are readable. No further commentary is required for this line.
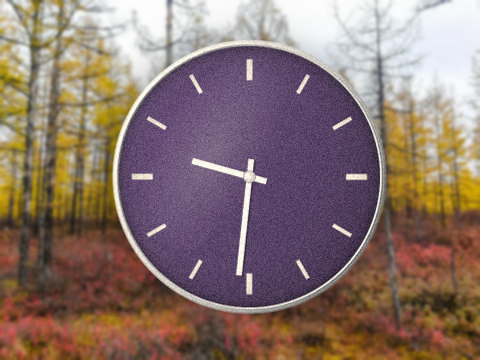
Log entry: 9,31
